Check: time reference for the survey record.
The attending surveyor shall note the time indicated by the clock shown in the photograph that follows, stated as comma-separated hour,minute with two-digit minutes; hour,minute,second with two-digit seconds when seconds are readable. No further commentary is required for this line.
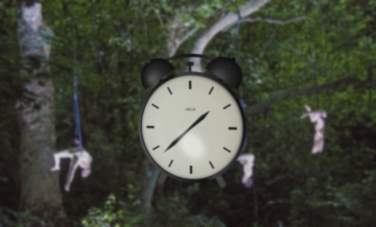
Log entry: 1,38
